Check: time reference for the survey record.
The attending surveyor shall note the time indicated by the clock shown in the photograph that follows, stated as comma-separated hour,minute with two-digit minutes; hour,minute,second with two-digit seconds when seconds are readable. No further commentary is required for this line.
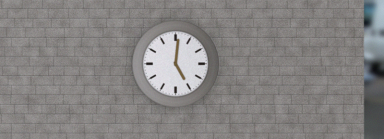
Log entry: 5,01
